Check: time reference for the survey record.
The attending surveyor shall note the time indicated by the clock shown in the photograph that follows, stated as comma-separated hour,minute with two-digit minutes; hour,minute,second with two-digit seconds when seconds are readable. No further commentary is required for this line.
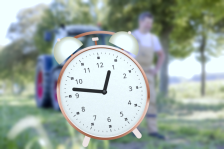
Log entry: 12,47
